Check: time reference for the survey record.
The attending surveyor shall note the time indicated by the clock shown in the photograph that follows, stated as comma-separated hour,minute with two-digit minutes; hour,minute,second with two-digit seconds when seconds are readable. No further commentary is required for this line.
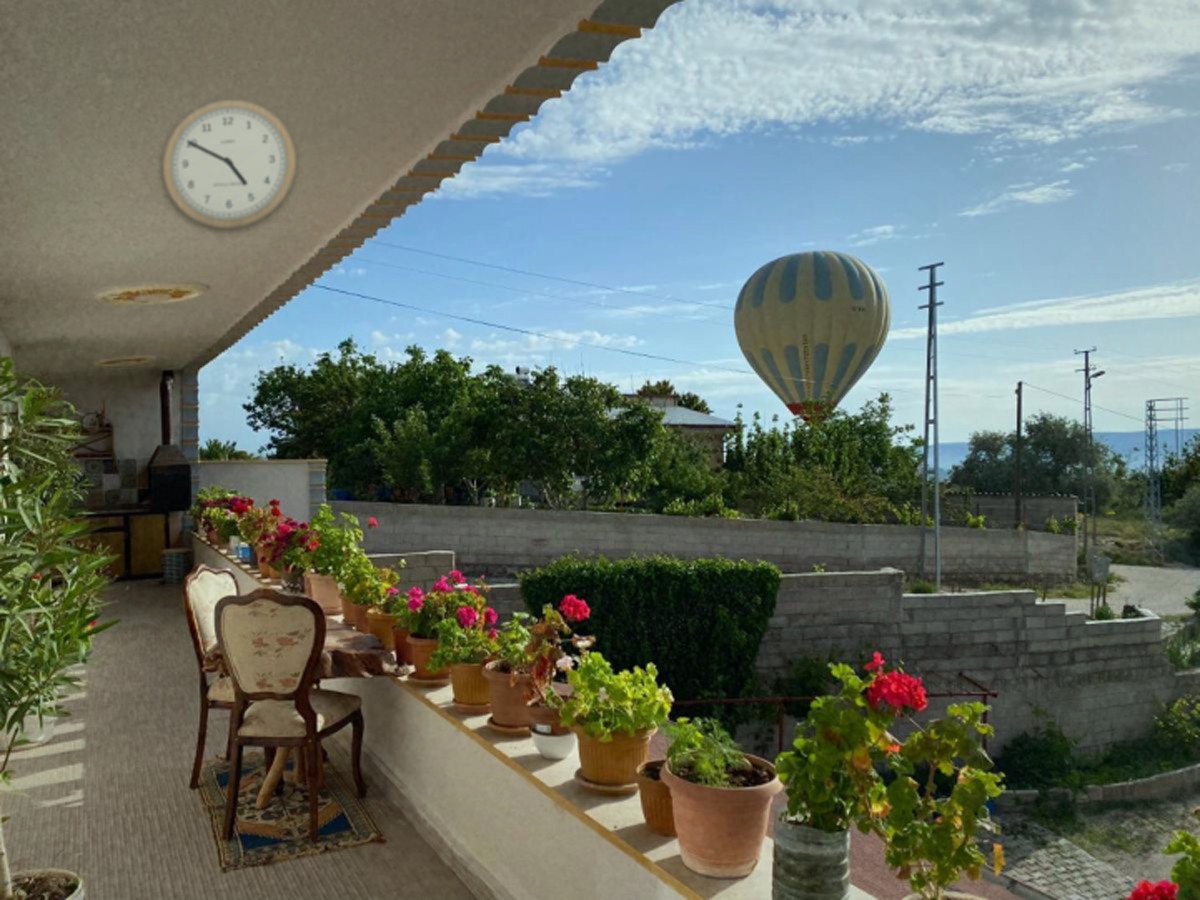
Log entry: 4,50
